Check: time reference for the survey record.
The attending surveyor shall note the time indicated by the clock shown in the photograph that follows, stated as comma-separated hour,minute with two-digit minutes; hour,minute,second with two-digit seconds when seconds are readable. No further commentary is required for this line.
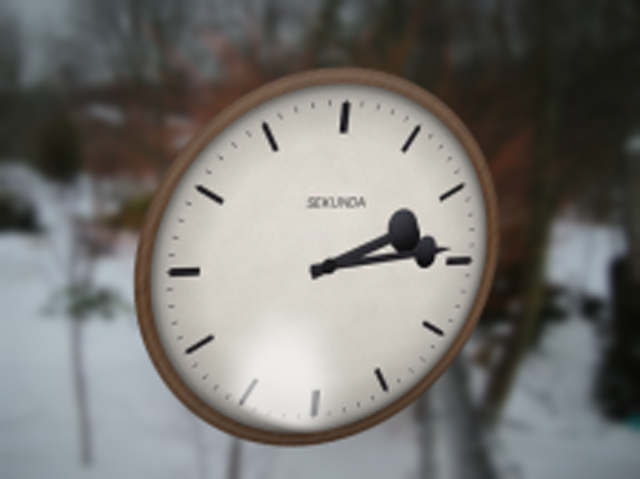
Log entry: 2,14
